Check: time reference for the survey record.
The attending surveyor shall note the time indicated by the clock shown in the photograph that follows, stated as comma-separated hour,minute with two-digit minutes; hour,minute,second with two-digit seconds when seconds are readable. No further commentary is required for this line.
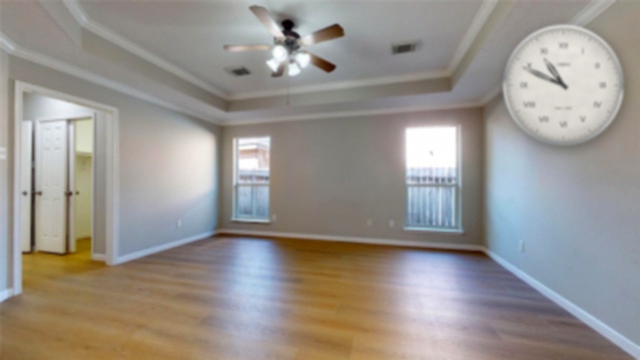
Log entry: 10,49
